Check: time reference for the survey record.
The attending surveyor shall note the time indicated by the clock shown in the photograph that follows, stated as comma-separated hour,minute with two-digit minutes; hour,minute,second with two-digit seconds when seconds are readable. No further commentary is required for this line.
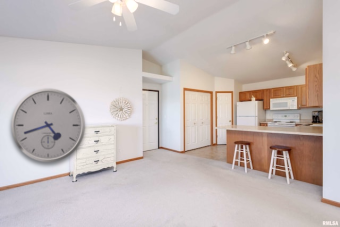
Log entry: 4,42
